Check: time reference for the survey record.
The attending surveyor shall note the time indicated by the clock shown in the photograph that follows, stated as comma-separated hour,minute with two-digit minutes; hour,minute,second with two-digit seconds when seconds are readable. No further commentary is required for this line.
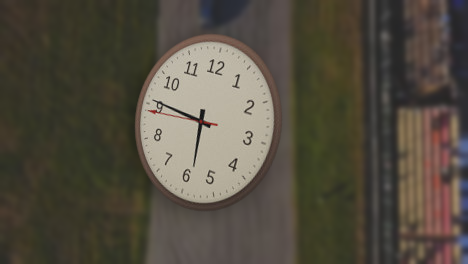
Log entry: 5,45,44
